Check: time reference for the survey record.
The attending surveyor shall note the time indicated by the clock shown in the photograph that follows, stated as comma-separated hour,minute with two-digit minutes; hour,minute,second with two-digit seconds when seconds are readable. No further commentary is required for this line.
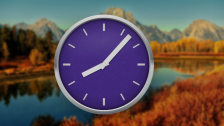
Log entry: 8,07
